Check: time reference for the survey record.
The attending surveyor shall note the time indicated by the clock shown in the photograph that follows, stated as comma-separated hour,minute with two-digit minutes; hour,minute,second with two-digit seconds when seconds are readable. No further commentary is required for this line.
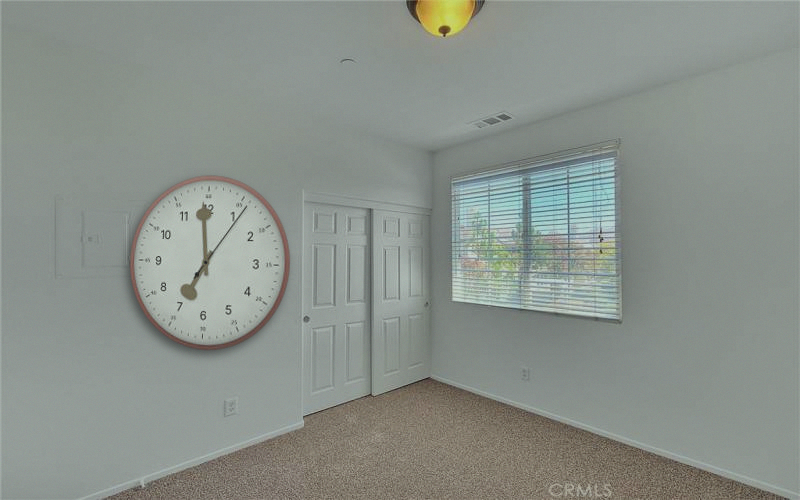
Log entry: 6,59,06
